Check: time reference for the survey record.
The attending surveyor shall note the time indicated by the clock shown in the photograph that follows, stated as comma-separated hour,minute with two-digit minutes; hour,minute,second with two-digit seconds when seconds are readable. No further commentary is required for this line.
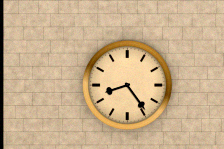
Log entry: 8,24
